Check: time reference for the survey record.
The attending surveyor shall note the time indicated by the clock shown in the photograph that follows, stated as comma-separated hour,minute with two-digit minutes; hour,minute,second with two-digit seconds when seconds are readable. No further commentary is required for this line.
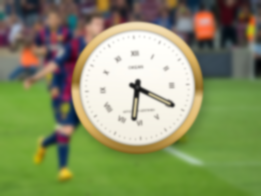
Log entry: 6,20
